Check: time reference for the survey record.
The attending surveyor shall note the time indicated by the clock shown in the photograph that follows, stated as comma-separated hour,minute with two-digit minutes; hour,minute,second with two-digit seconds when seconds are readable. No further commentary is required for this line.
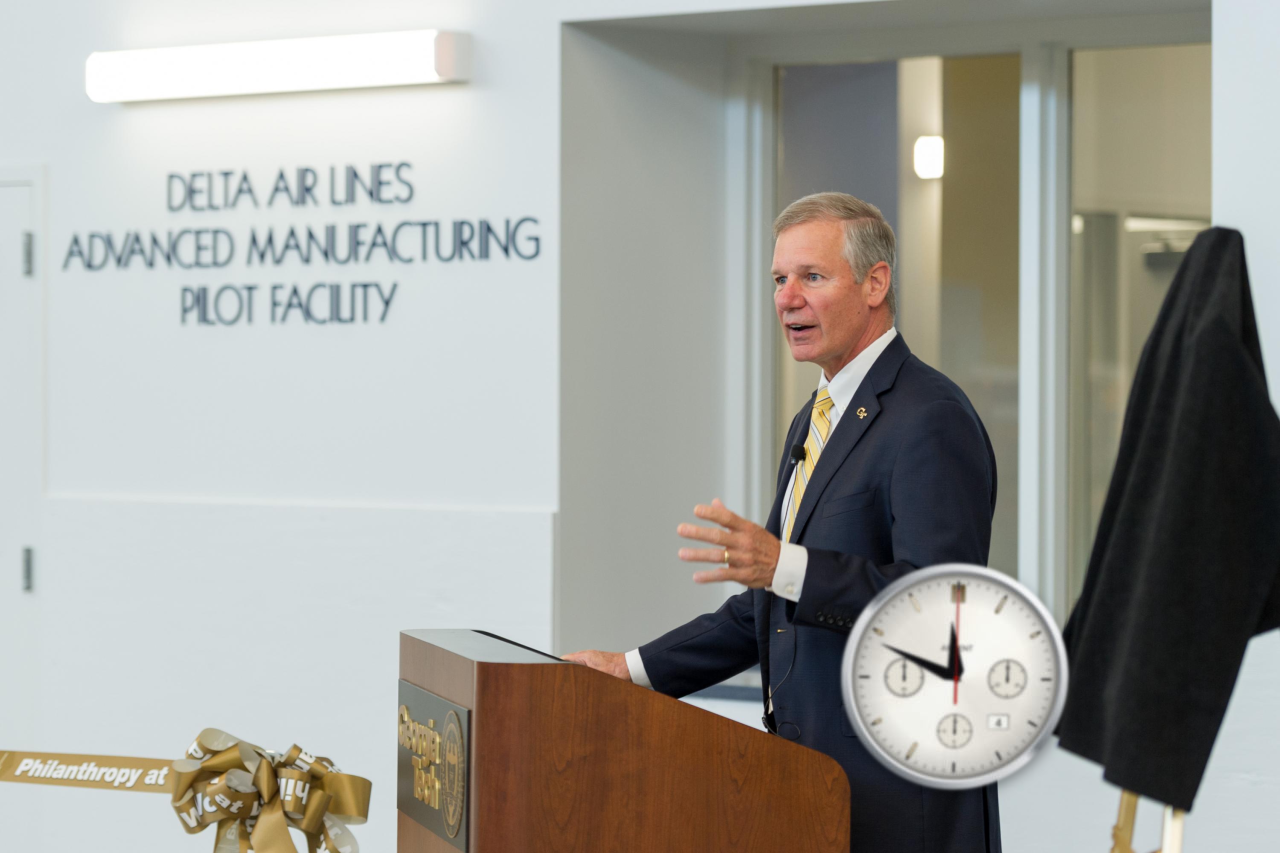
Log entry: 11,49
